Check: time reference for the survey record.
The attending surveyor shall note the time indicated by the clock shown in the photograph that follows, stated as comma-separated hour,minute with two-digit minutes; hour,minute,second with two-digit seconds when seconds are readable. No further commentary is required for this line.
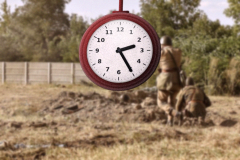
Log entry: 2,25
